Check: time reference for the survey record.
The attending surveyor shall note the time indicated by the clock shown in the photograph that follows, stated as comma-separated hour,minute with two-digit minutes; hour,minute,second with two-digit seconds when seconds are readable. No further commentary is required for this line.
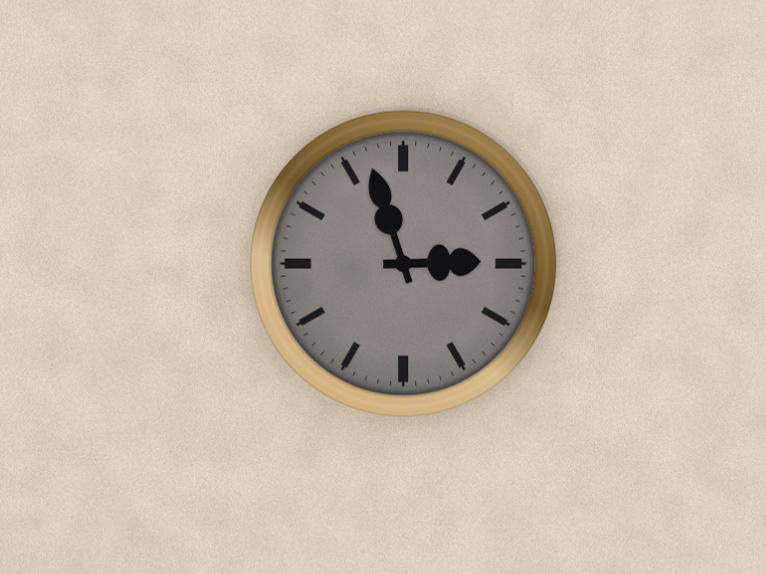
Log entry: 2,57
